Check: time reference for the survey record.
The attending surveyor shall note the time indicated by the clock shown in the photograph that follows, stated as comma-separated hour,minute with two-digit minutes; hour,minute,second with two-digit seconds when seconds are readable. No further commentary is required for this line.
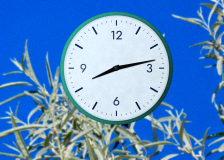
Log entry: 8,13
